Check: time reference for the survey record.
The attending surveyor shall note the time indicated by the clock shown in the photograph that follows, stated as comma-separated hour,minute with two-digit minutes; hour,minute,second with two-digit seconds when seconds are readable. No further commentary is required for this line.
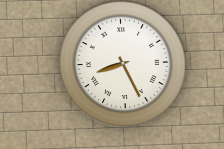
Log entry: 8,26
